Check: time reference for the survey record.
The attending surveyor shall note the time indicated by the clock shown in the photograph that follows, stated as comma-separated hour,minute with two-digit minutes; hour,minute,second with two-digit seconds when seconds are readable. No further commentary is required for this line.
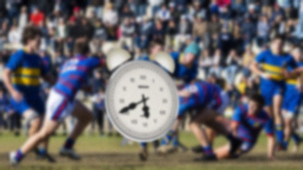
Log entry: 5,41
